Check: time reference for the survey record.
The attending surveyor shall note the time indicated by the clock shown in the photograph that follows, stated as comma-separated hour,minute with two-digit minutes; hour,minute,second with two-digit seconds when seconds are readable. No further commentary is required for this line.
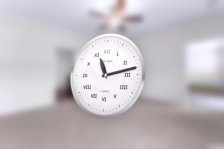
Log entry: 11,13
